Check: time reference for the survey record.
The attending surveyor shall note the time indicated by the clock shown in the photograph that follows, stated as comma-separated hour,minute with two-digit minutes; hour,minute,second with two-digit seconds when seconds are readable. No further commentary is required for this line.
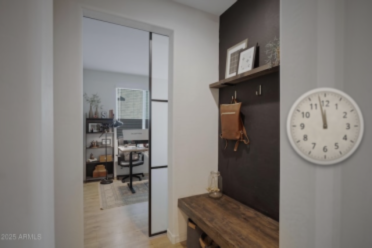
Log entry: 11,58
